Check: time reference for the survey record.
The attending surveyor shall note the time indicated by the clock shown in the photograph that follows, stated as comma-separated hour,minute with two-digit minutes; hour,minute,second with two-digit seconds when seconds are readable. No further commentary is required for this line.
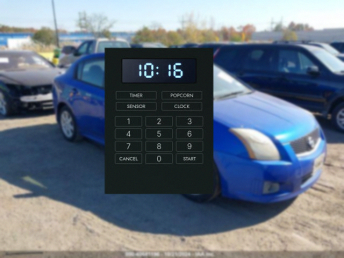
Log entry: 10,16
